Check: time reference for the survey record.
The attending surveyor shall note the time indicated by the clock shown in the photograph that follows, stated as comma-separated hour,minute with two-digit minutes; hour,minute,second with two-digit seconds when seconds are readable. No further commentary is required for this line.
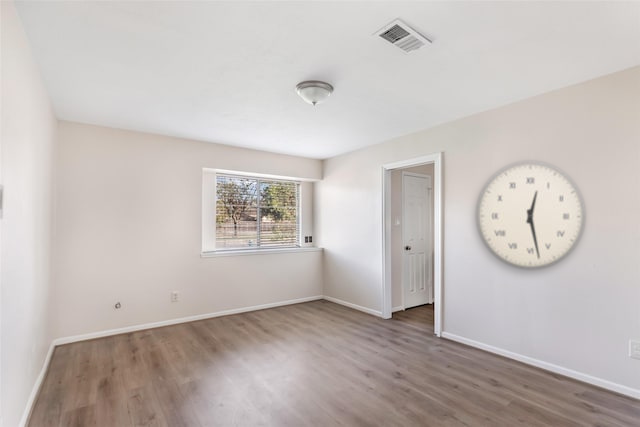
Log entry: 12,28
